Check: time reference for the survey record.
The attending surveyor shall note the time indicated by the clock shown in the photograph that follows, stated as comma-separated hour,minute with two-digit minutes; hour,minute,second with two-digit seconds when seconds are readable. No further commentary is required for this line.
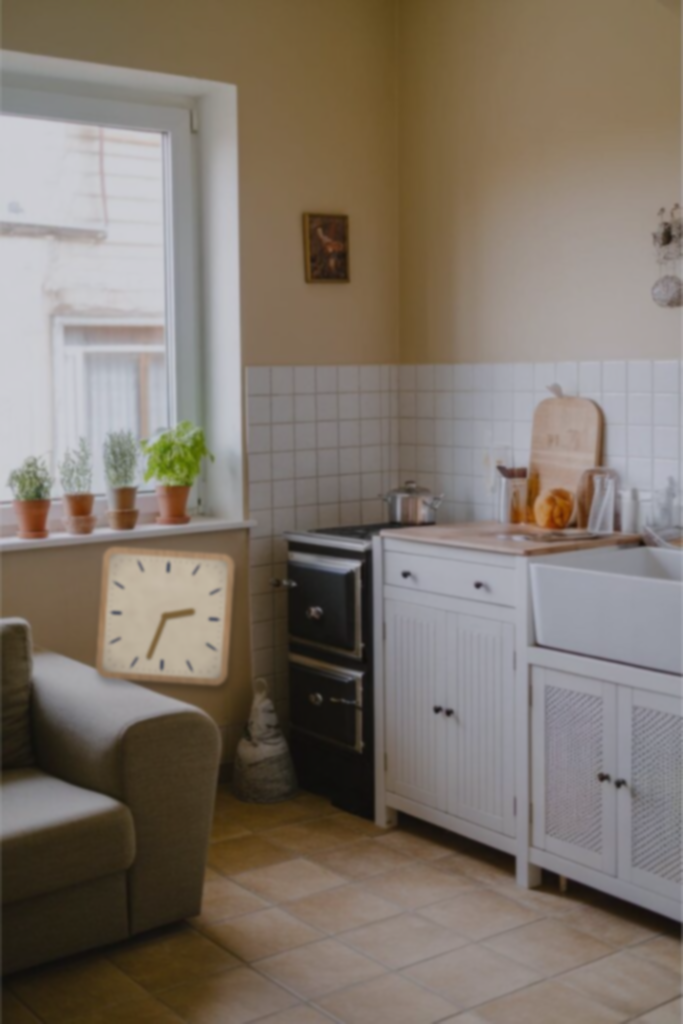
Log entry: 2,33
